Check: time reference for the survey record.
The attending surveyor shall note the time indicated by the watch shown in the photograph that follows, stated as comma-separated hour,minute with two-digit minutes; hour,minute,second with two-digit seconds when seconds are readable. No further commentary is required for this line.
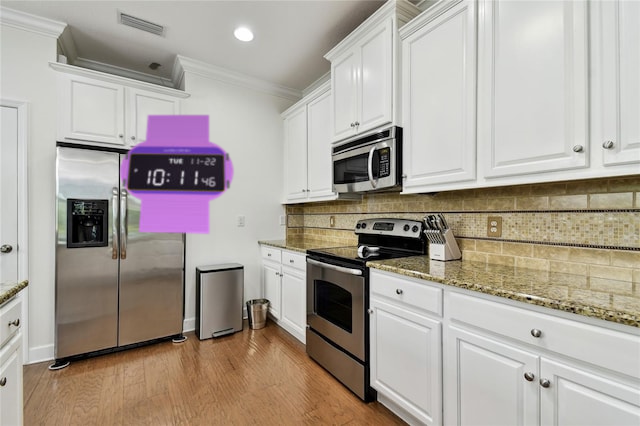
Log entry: 10,11
